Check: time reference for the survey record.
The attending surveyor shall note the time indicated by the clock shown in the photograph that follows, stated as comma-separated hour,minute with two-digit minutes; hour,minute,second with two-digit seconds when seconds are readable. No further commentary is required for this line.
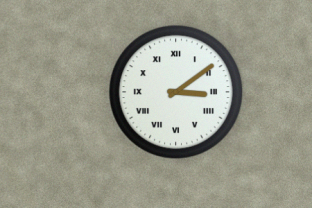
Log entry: 3,09
